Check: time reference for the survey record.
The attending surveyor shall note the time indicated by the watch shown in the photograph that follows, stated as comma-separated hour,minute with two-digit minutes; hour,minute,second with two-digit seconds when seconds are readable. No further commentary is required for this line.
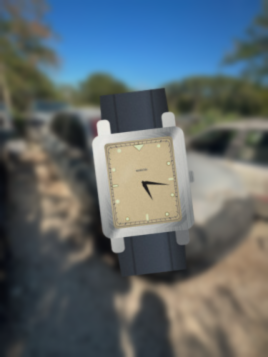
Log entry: 5,17
